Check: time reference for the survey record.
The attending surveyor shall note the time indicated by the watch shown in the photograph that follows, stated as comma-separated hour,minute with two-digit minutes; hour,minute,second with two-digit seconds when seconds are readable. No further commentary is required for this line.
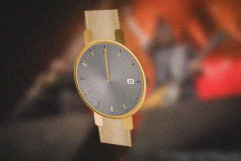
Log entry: 12,00
